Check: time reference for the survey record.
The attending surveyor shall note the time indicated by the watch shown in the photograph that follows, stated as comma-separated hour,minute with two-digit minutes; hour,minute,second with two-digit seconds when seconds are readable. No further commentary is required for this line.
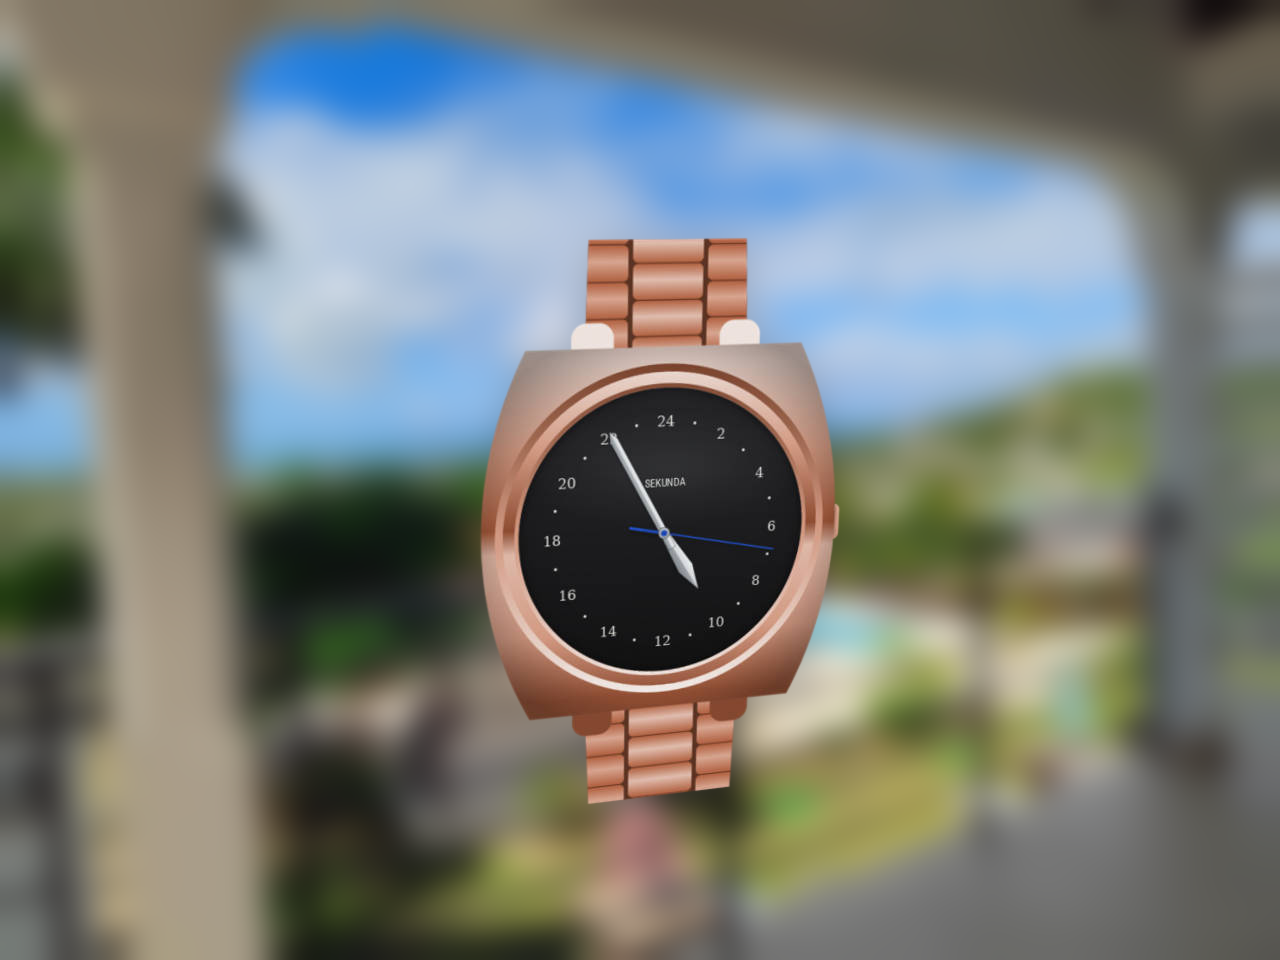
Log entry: 9,55,17
